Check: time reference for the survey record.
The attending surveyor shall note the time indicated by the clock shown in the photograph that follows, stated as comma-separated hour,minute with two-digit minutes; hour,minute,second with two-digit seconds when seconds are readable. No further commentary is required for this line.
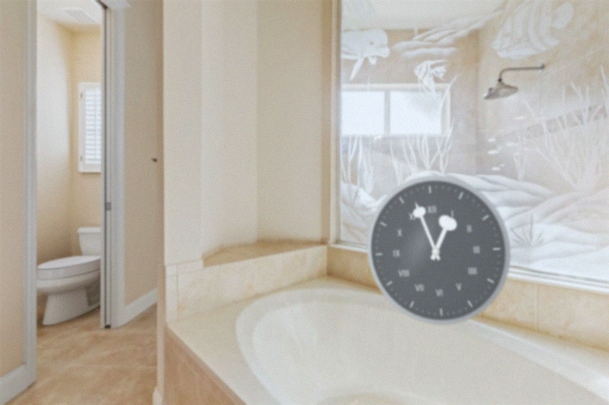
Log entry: 12,57
